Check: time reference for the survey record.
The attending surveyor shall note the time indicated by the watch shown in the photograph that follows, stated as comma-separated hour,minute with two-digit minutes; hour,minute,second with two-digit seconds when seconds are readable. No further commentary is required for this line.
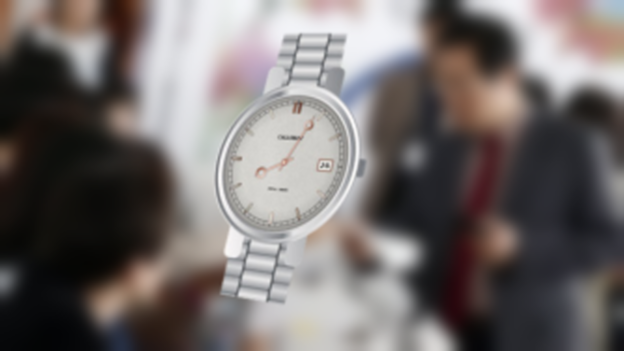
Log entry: 8,04
